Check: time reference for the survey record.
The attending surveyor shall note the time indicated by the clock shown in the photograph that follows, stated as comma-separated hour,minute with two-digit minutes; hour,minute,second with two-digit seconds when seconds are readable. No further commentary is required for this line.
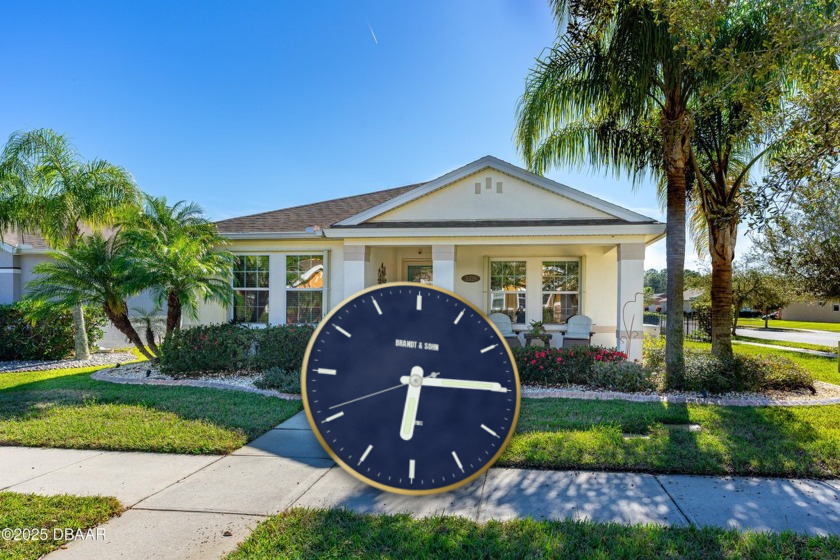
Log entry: 6,14,41
